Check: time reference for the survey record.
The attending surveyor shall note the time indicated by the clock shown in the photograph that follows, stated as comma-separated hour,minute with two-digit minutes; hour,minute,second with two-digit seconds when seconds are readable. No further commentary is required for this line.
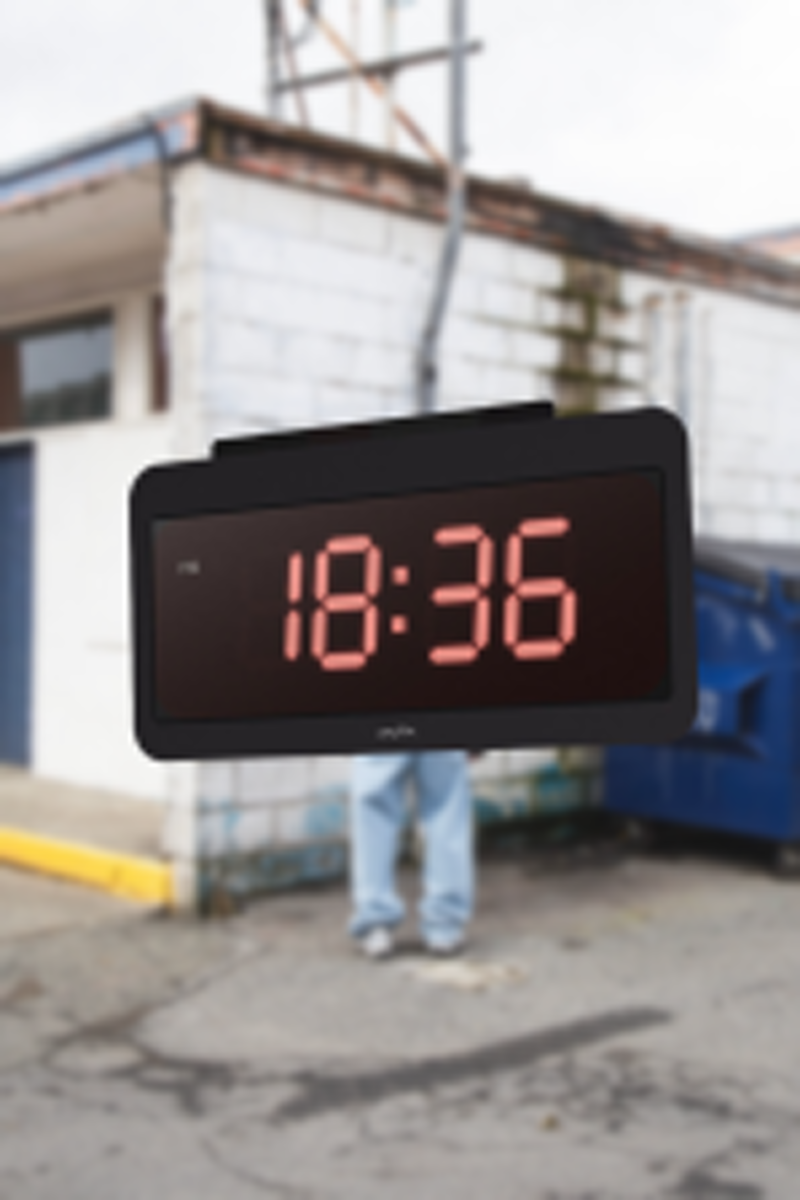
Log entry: 18,36
